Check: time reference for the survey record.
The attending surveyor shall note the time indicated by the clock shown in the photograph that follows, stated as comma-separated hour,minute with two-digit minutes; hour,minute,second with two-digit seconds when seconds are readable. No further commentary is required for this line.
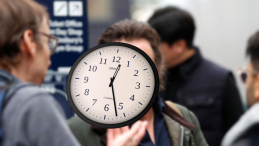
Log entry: 12,27
